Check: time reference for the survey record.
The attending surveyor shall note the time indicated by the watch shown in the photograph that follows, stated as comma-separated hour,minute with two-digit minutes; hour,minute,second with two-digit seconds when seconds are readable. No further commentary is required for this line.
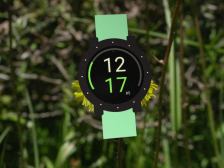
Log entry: 12,17
